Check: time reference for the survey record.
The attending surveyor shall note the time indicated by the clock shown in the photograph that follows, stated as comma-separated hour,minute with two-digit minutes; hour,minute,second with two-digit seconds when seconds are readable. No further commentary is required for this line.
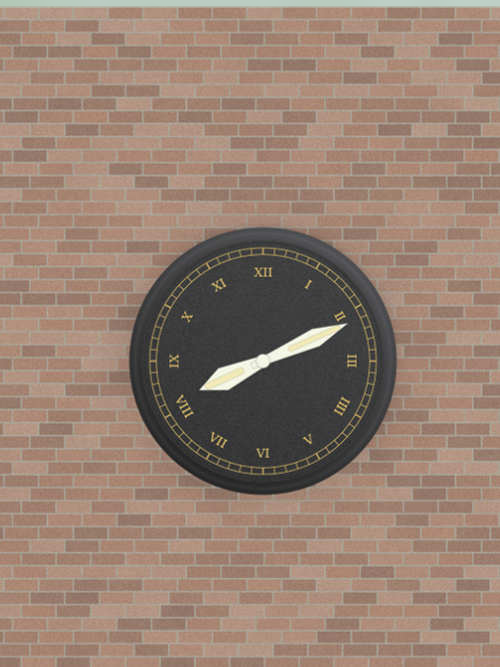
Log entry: 8,11
